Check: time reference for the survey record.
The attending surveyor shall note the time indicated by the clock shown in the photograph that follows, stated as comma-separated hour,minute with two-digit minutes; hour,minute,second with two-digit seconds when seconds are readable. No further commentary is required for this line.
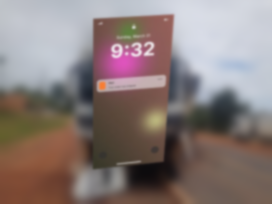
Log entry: 9,32
